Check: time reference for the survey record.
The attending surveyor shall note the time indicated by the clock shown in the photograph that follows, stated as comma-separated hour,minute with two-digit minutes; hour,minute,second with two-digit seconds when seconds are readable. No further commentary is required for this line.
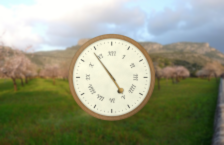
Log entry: 4,54
